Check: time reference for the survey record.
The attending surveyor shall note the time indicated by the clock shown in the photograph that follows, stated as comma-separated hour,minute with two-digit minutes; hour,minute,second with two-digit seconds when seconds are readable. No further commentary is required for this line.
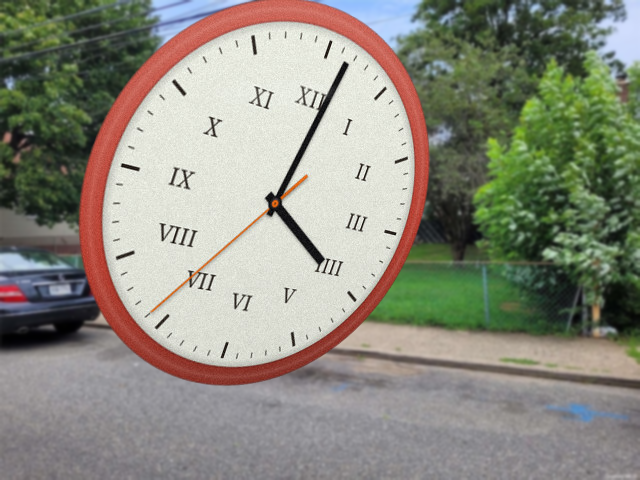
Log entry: 4,01,36
